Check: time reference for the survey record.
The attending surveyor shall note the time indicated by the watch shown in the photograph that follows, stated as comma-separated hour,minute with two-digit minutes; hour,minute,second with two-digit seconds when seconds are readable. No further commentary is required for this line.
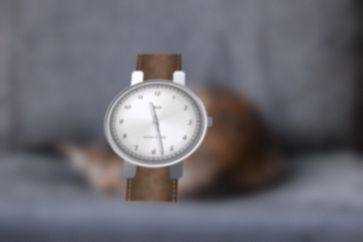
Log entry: 11,28
